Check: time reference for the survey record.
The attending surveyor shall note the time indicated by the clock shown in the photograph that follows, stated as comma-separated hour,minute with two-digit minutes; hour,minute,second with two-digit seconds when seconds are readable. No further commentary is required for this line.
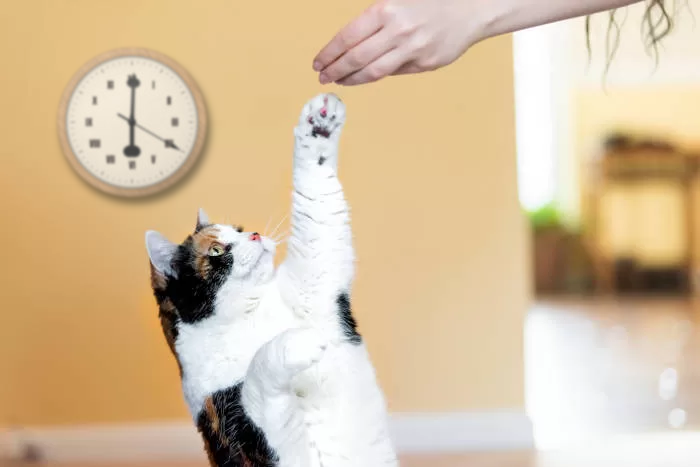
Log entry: 6,00,20
